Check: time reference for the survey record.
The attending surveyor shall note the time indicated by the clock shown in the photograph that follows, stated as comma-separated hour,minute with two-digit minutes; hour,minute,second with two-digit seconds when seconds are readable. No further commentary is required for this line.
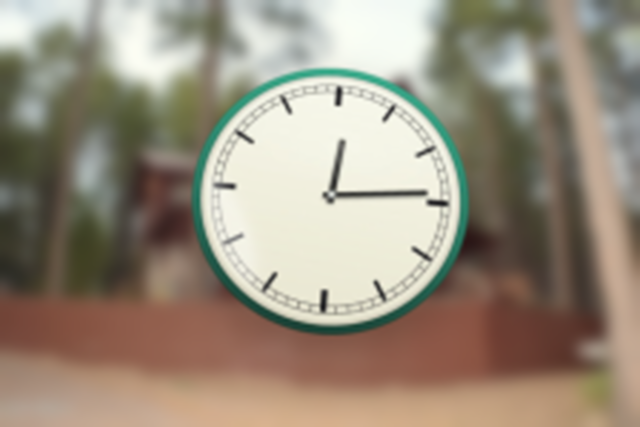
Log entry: 12,14
